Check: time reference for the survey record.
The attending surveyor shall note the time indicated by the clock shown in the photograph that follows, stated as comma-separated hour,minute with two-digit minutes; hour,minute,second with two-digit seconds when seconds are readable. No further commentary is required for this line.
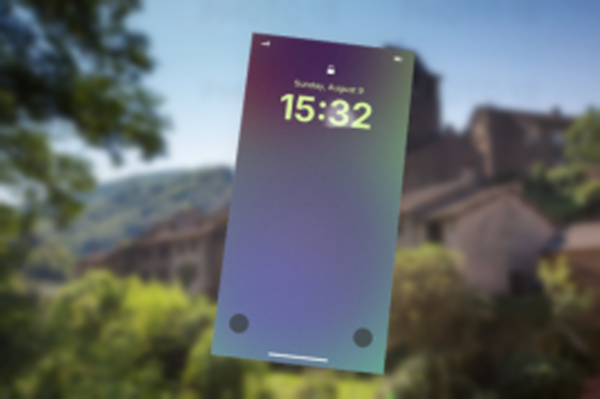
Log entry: 15,32
